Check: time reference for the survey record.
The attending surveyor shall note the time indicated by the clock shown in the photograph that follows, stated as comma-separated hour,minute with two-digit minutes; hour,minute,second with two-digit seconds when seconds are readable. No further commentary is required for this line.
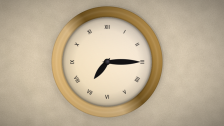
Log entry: 7,15
